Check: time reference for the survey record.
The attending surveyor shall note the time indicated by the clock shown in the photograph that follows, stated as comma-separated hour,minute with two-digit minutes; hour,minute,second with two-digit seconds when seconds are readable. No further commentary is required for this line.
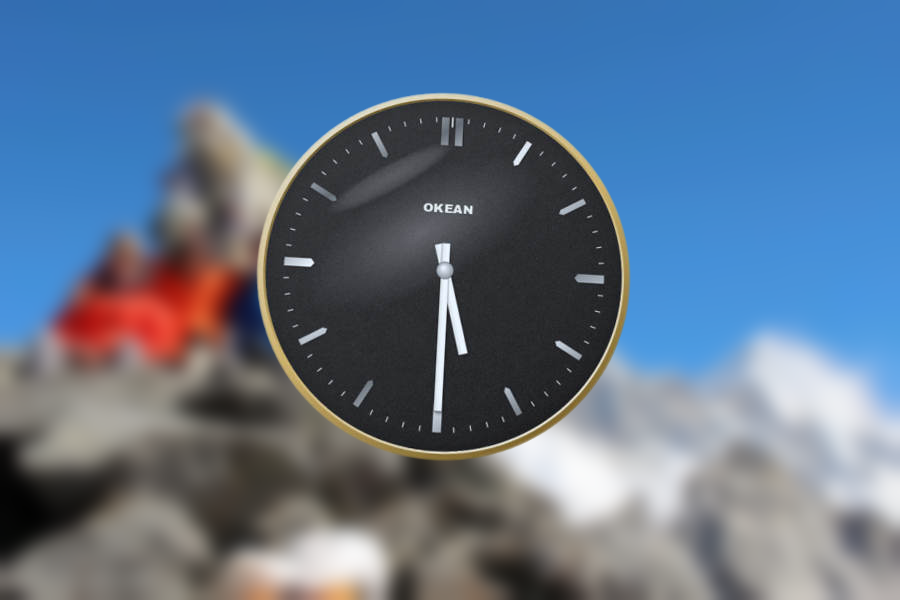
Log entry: 5,30
